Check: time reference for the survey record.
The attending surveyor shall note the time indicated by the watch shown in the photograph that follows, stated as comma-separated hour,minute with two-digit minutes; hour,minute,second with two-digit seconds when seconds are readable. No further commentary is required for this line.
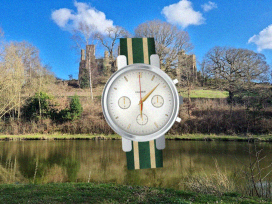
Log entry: 6,08
